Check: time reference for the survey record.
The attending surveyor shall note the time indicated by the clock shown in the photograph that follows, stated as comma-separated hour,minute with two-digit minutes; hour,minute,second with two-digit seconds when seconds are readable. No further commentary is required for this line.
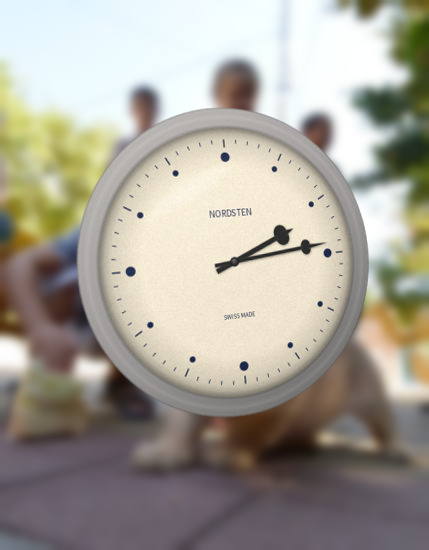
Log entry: 2,14
